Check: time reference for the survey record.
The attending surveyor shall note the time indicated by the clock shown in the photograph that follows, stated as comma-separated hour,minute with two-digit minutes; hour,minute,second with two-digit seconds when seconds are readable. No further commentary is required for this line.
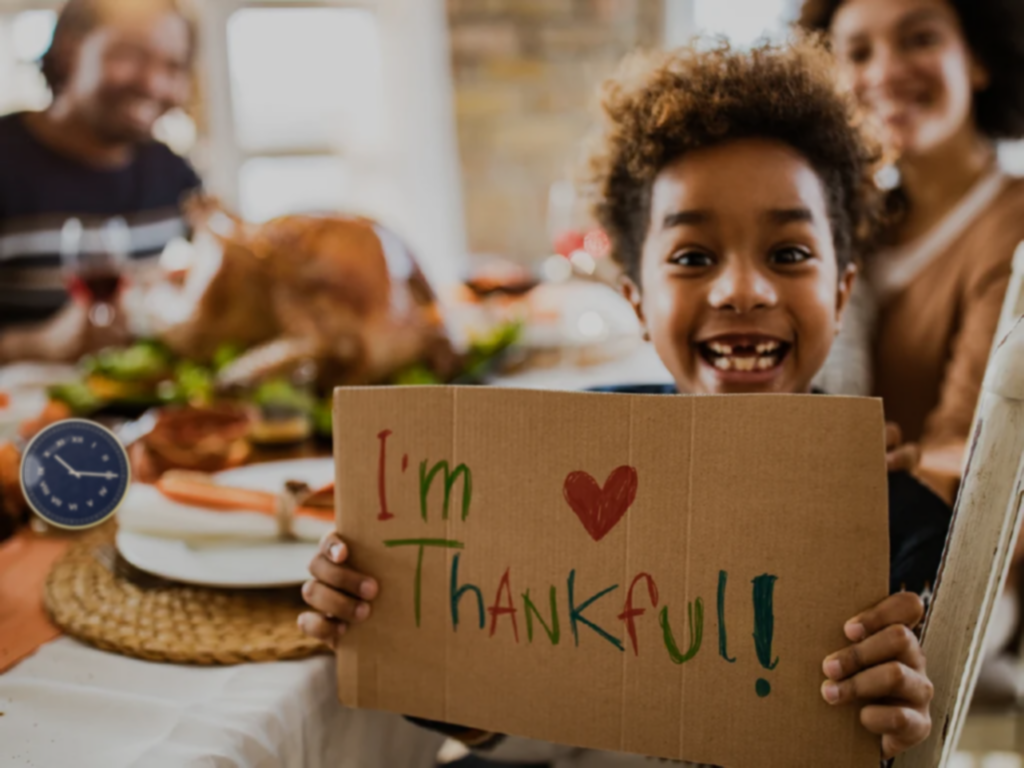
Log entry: 10,15
